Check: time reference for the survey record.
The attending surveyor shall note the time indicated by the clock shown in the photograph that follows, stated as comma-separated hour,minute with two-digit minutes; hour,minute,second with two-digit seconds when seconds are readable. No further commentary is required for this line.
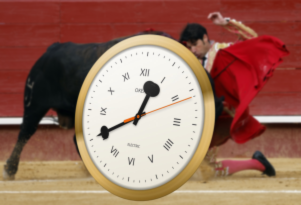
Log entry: 12,40,11
